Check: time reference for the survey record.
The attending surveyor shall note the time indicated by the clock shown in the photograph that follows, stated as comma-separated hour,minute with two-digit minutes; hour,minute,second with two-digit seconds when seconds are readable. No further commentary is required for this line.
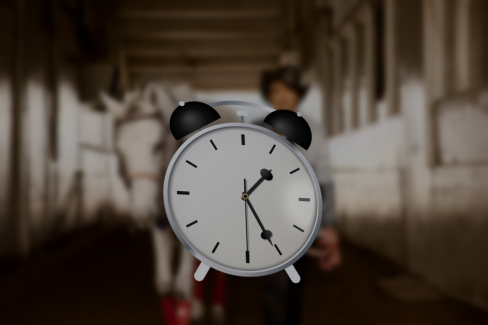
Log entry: 1,25,30
